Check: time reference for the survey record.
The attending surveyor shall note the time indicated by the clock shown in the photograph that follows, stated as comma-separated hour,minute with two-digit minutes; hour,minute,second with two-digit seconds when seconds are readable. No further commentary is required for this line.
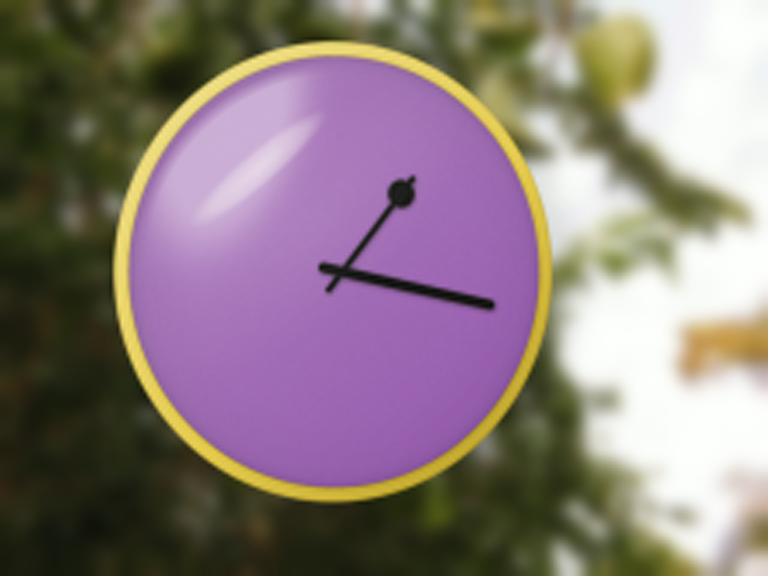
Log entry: 1,17
